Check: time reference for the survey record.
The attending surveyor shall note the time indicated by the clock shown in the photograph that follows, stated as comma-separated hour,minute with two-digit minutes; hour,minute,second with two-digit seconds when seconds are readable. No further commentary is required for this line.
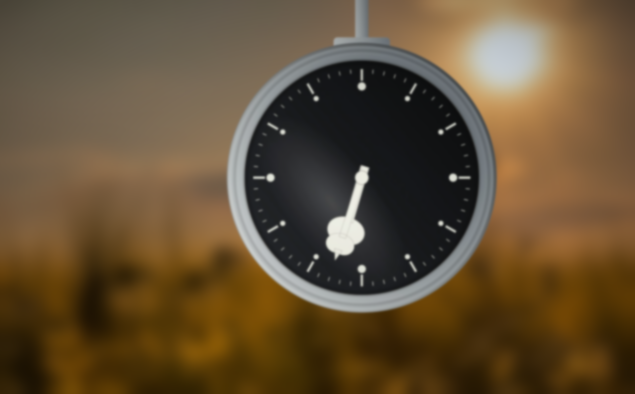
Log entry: 6,33
